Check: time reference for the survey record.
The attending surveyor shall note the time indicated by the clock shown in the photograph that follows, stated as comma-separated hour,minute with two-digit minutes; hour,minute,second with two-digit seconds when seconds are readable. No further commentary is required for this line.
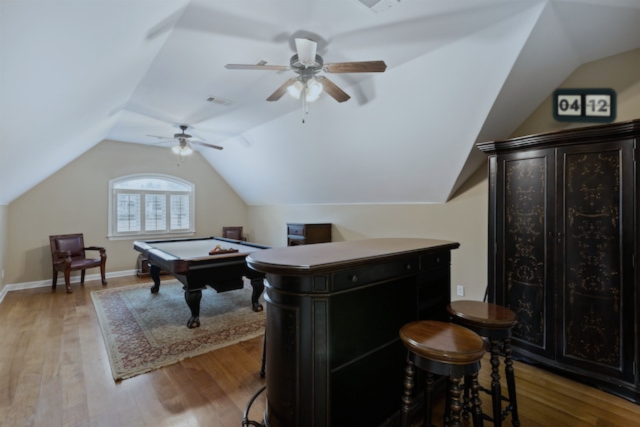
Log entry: 4,12
